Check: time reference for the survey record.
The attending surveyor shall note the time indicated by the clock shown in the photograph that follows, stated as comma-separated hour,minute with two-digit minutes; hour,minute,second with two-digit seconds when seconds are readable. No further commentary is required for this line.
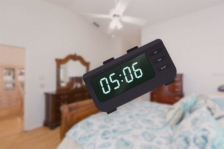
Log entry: 5,06
